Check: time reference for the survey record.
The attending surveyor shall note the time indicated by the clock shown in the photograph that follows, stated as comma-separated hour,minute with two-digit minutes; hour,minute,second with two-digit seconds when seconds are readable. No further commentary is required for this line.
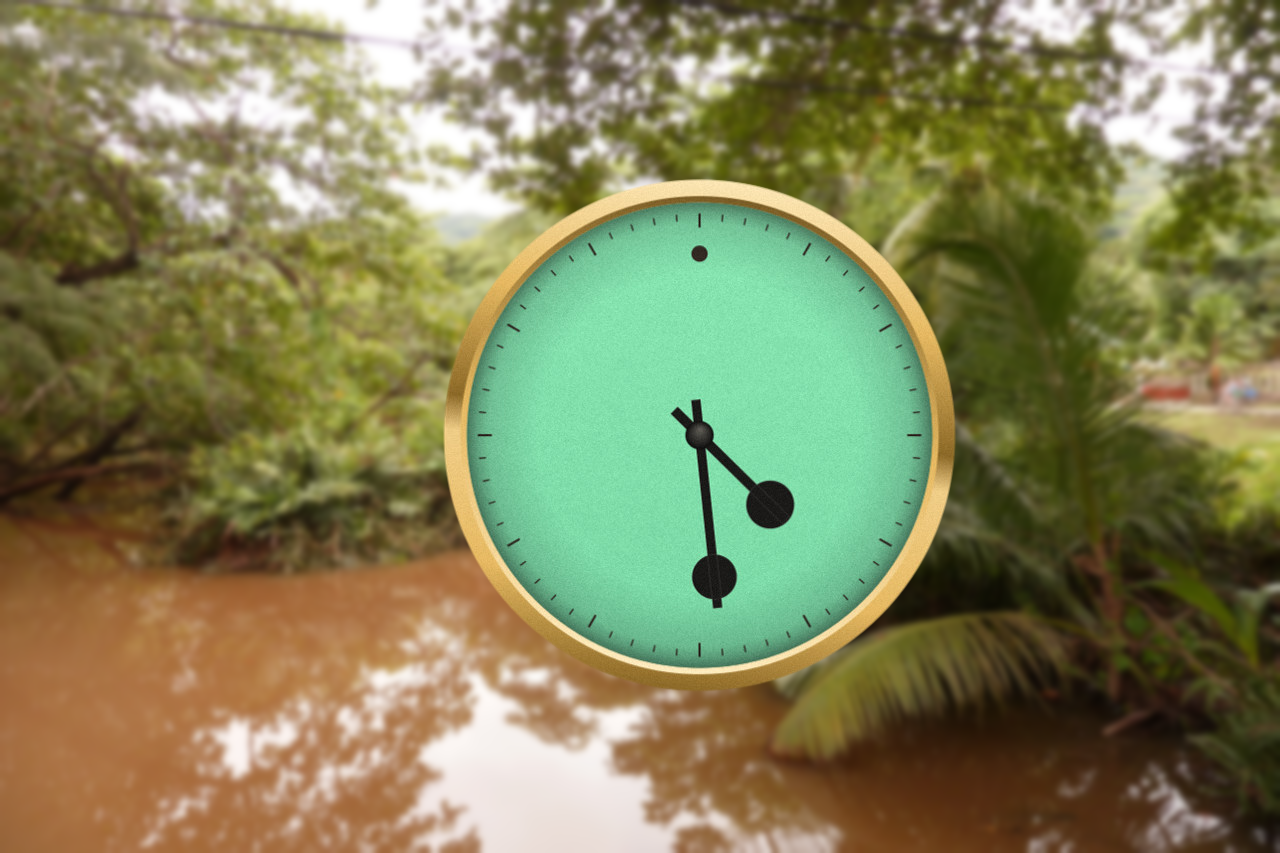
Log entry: 4,29
